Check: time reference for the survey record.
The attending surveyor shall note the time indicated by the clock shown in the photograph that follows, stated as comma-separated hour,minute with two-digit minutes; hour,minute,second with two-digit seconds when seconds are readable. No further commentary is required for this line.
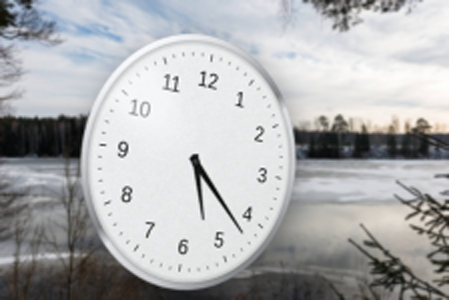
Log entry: 5,22
